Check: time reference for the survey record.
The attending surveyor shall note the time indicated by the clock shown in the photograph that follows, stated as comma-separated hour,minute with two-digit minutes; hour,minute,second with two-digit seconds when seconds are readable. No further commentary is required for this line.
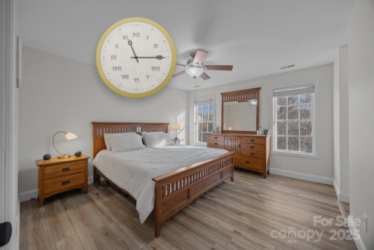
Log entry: 11,15
